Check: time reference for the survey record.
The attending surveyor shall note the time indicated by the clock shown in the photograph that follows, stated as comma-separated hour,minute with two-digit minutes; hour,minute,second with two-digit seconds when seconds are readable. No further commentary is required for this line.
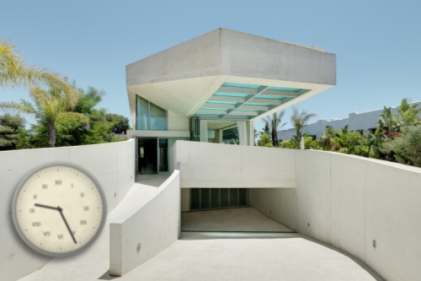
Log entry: 9,26
